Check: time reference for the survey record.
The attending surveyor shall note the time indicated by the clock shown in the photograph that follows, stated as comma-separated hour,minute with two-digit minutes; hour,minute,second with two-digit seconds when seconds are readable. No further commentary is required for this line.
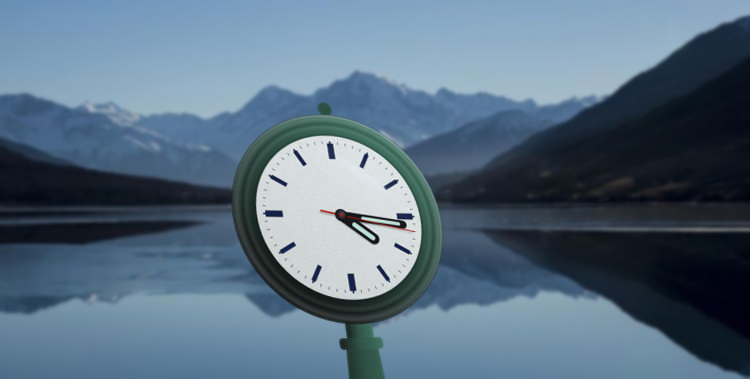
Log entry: 4,16,17
